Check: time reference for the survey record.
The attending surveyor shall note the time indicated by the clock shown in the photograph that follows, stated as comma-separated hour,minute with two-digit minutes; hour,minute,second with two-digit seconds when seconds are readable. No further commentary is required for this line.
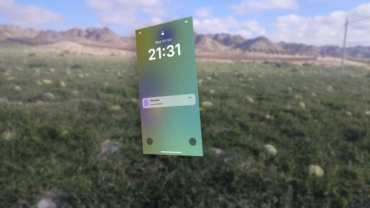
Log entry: 21,31
